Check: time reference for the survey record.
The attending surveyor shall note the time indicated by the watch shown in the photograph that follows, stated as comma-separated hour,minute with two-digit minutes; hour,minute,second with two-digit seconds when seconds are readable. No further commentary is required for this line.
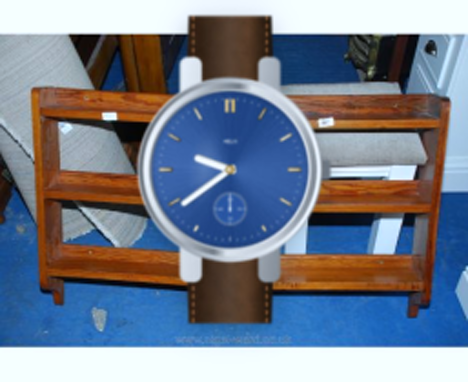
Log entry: 9,39
